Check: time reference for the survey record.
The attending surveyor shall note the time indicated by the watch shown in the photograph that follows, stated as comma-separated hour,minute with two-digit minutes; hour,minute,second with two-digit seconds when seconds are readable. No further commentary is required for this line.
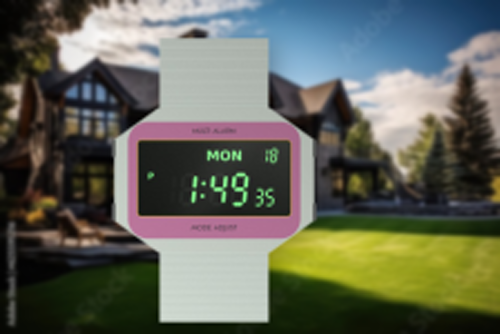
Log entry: 1,49,35
